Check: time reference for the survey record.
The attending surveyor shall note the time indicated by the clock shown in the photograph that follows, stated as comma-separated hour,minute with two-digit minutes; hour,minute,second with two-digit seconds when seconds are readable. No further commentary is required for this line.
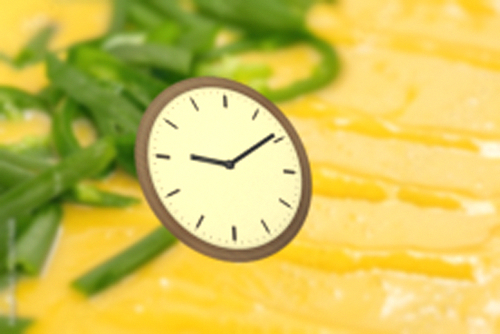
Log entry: 9,09
